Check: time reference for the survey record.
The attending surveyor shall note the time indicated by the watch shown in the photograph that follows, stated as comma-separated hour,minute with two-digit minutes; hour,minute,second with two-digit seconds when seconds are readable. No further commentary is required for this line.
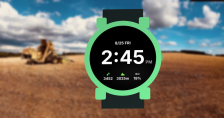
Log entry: 2,45
